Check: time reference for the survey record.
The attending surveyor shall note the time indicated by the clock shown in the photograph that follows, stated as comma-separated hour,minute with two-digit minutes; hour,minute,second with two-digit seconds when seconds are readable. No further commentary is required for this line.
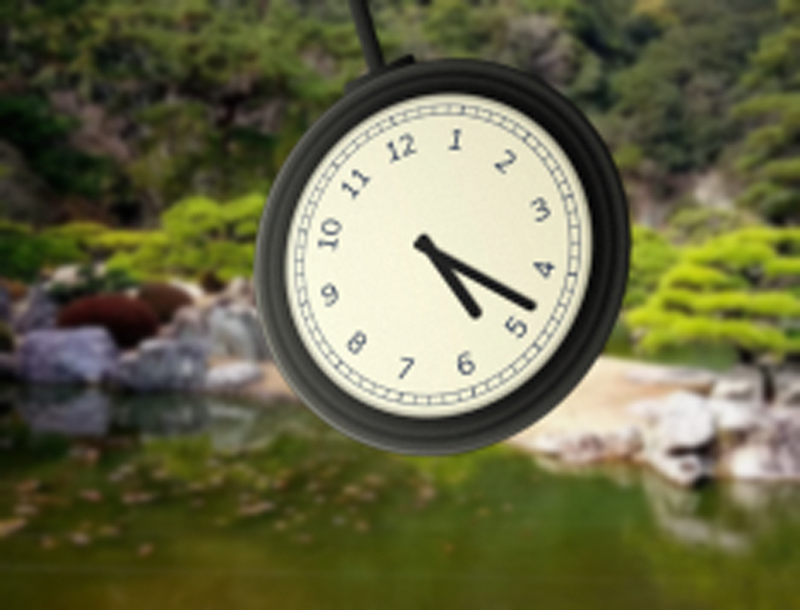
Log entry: 5,23
